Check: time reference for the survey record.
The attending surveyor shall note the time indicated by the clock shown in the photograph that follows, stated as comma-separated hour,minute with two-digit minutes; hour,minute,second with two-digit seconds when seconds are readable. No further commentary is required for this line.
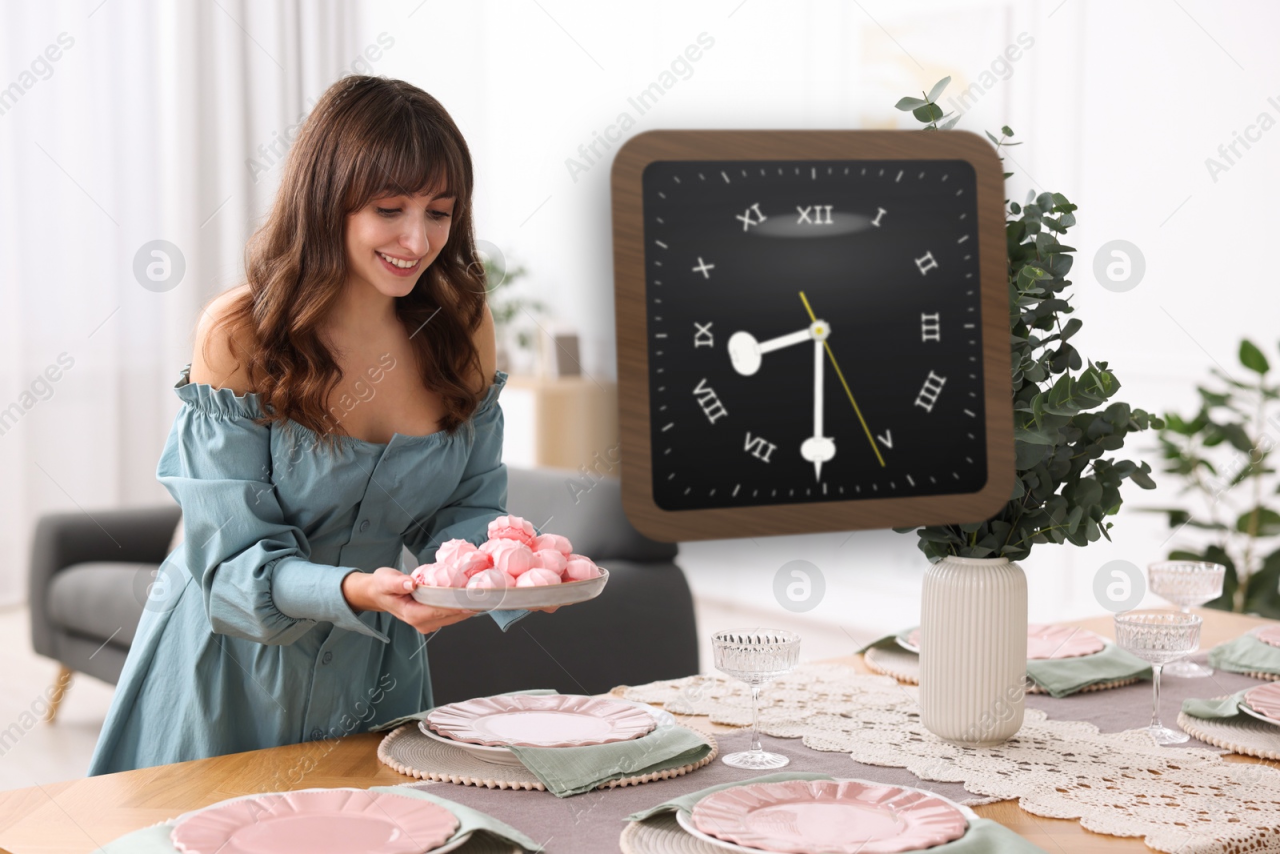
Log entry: 8,30,26
